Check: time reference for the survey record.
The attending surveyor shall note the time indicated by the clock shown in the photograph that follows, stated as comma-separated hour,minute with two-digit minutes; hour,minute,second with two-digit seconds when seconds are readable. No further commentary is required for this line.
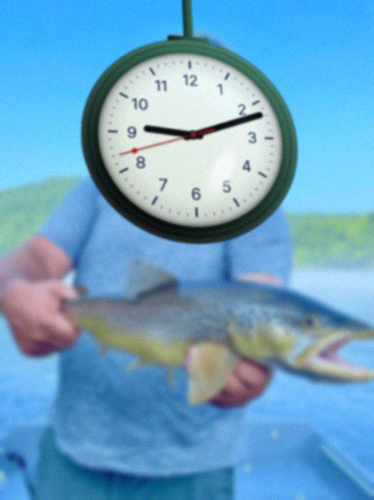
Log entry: 9,11,42
